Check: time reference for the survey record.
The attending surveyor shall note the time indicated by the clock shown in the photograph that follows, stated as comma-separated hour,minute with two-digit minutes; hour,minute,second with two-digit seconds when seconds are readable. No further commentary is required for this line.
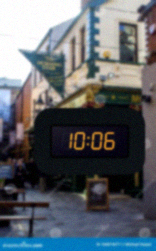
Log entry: 10,06
